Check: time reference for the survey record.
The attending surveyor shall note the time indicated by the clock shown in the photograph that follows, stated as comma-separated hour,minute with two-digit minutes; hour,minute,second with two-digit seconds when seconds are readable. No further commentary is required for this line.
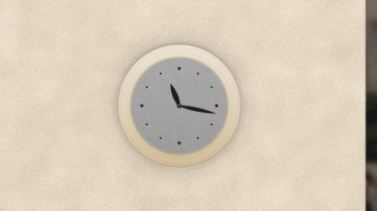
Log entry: 11,17
